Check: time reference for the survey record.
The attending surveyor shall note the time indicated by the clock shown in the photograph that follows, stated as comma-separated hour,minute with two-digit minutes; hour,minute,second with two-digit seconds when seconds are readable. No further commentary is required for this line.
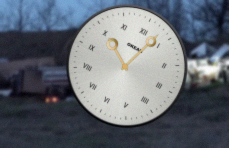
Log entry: 10,03
